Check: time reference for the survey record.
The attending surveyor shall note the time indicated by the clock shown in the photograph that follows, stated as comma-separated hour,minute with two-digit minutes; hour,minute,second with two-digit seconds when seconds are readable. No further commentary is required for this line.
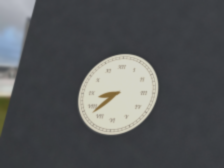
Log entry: 8,38
